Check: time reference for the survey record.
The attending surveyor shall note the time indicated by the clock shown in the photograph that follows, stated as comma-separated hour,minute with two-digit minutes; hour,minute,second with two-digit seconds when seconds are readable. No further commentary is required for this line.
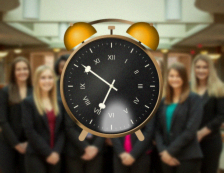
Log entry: 6,51
